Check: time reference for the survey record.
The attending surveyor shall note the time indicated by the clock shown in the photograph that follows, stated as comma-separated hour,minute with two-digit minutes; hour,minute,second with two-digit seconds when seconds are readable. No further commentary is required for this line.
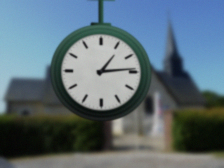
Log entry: 1,14
